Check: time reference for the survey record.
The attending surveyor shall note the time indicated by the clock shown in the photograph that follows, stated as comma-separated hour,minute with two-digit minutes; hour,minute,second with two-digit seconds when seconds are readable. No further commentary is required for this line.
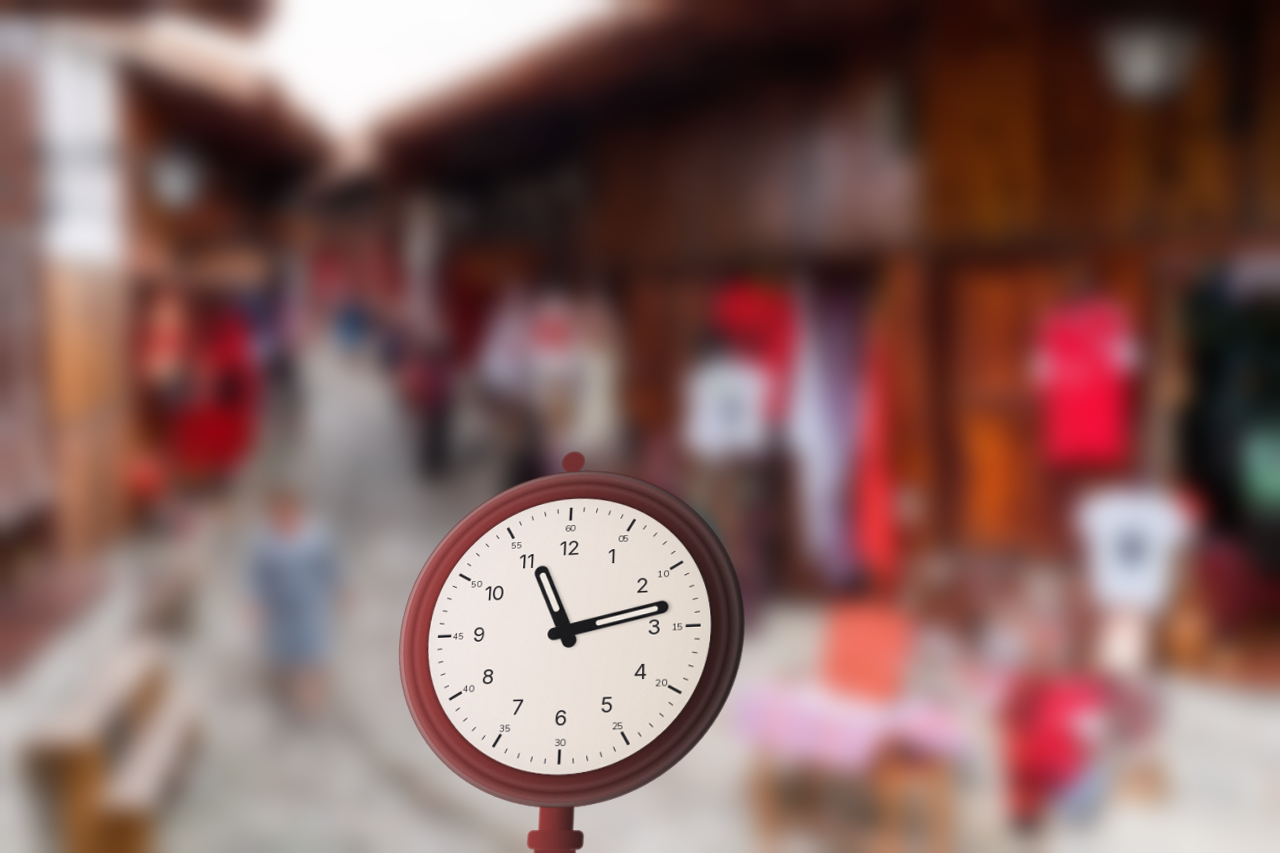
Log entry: 11,13
